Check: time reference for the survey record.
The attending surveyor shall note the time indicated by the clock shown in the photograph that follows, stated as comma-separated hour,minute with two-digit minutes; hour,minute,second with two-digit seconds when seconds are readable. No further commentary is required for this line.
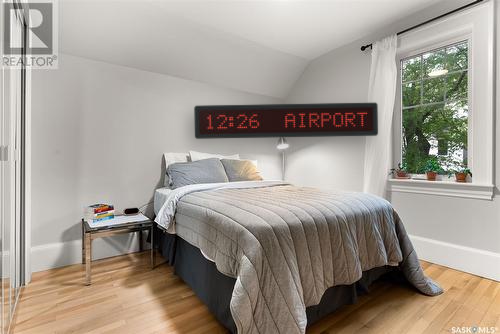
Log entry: 12,26
